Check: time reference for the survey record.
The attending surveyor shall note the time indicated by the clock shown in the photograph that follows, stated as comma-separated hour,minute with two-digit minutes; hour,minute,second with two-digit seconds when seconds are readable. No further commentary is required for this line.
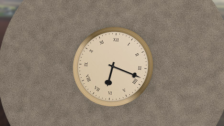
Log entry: 6,18
